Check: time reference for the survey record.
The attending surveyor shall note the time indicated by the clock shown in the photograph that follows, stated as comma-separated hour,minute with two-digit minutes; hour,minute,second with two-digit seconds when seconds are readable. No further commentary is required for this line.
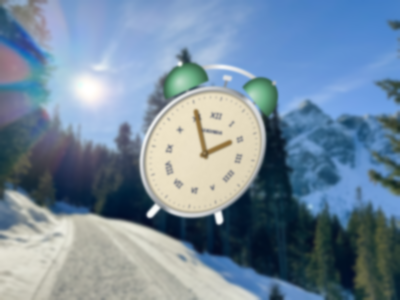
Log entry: 1,55
